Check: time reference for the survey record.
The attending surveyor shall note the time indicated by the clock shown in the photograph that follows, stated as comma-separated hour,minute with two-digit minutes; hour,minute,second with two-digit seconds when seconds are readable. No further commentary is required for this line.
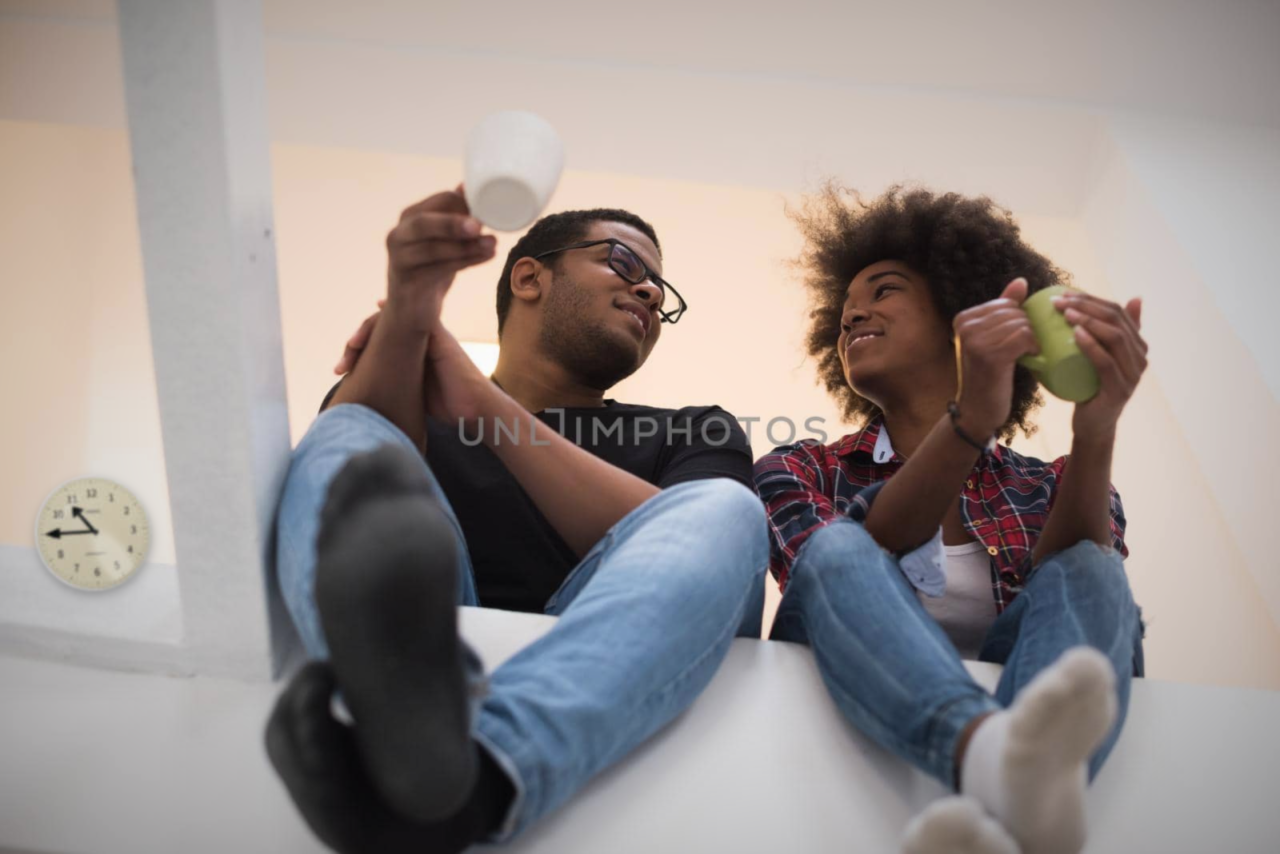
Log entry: 10,45
